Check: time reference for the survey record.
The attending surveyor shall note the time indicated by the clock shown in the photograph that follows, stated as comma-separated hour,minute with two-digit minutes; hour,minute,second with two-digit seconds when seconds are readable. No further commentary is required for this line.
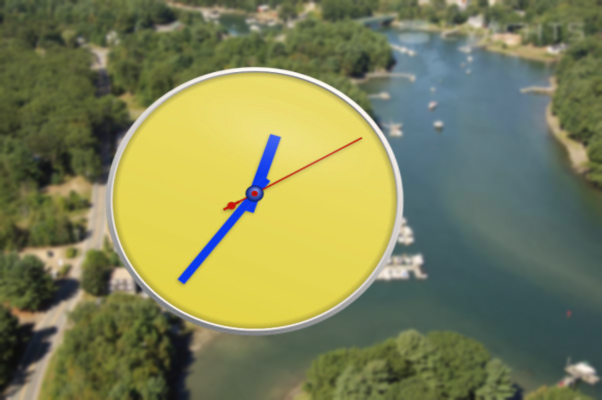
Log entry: 12,36,10
